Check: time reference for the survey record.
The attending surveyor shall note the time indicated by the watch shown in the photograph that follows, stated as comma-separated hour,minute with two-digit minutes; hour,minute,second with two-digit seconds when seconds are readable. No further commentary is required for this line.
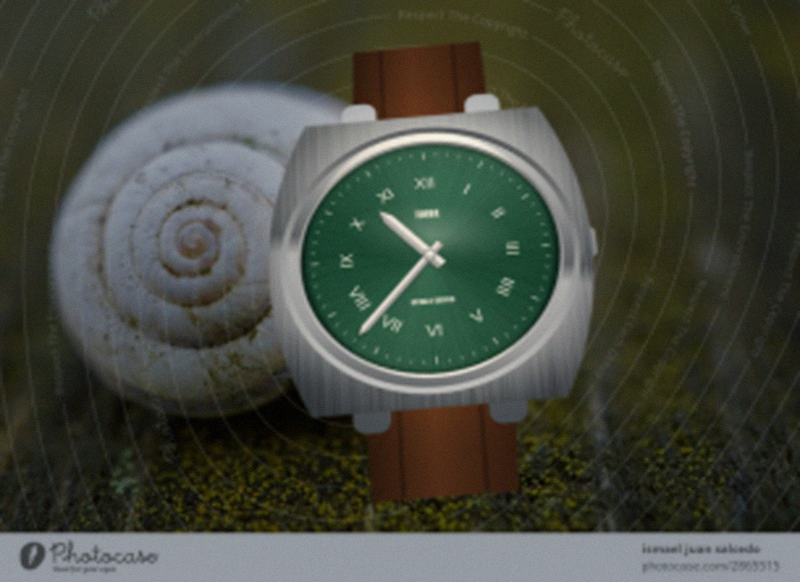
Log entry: 10,37
